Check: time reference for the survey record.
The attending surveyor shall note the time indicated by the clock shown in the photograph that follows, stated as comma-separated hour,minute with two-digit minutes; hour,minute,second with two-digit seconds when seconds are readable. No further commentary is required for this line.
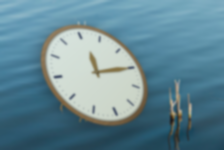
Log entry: 12,15
